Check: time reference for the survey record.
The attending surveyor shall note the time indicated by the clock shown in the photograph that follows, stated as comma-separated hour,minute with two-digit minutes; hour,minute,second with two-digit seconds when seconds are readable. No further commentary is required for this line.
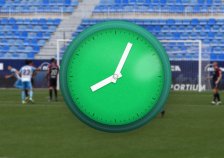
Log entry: 8,04
